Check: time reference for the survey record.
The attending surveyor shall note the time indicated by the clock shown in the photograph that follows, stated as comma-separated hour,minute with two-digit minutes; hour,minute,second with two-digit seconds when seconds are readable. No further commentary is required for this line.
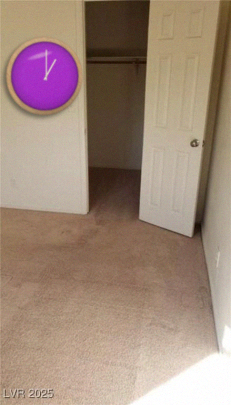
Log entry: 1,00
